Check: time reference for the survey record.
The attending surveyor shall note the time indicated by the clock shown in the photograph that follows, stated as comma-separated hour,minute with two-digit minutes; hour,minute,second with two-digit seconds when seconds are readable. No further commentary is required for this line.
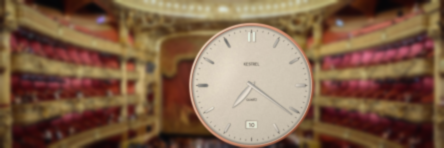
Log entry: 7,21
